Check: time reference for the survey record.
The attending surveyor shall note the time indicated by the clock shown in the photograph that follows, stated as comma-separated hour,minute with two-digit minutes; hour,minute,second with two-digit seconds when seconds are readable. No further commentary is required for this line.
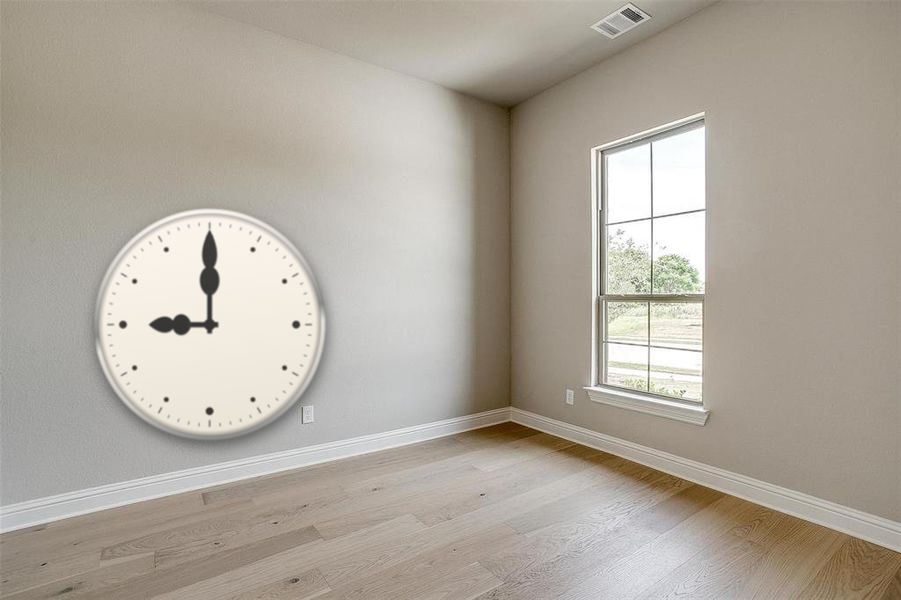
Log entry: 9,00
